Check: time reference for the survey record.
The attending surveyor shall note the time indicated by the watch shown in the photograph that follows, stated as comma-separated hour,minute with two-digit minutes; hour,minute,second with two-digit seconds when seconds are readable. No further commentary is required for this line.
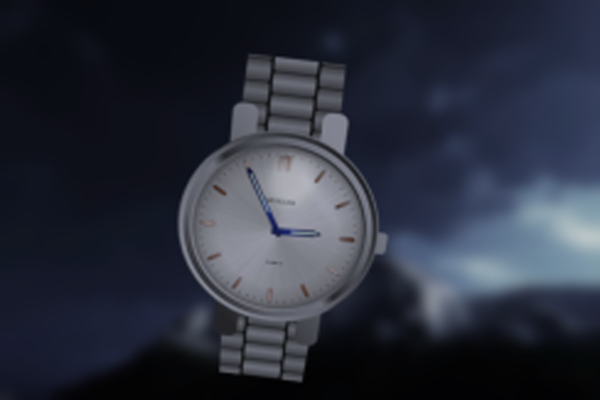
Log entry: 2,55
